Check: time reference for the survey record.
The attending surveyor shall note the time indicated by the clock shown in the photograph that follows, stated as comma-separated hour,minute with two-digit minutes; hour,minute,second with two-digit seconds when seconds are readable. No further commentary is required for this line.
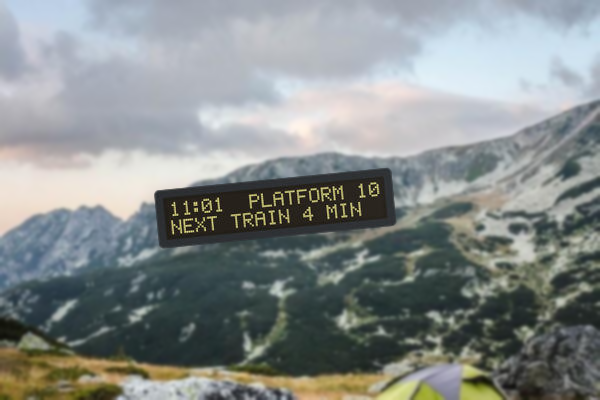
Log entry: 11,01
